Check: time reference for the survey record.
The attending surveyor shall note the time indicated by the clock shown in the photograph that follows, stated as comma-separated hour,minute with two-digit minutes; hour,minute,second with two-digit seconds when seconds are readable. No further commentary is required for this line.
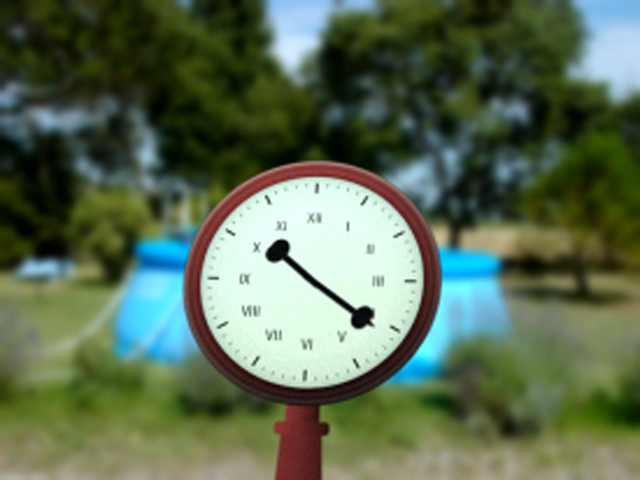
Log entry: 10,21
